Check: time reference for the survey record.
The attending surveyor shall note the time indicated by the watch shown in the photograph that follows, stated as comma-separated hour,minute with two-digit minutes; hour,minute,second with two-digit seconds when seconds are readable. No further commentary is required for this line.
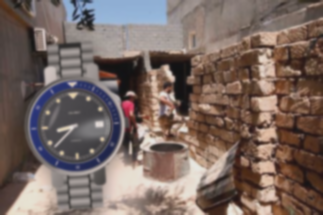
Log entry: 8,38
